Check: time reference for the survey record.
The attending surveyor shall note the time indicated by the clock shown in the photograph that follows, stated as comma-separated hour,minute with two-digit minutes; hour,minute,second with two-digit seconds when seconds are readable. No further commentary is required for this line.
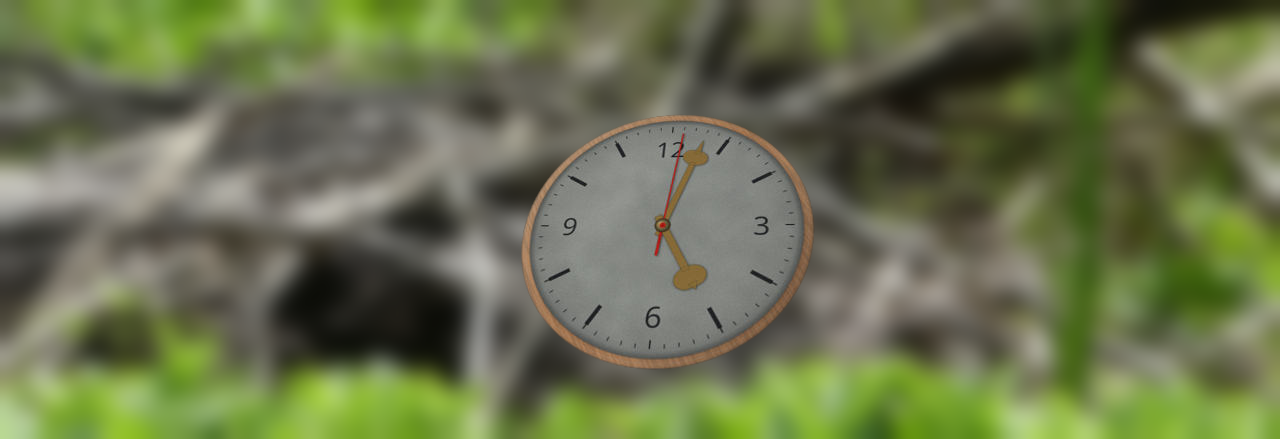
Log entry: 5,03,01
